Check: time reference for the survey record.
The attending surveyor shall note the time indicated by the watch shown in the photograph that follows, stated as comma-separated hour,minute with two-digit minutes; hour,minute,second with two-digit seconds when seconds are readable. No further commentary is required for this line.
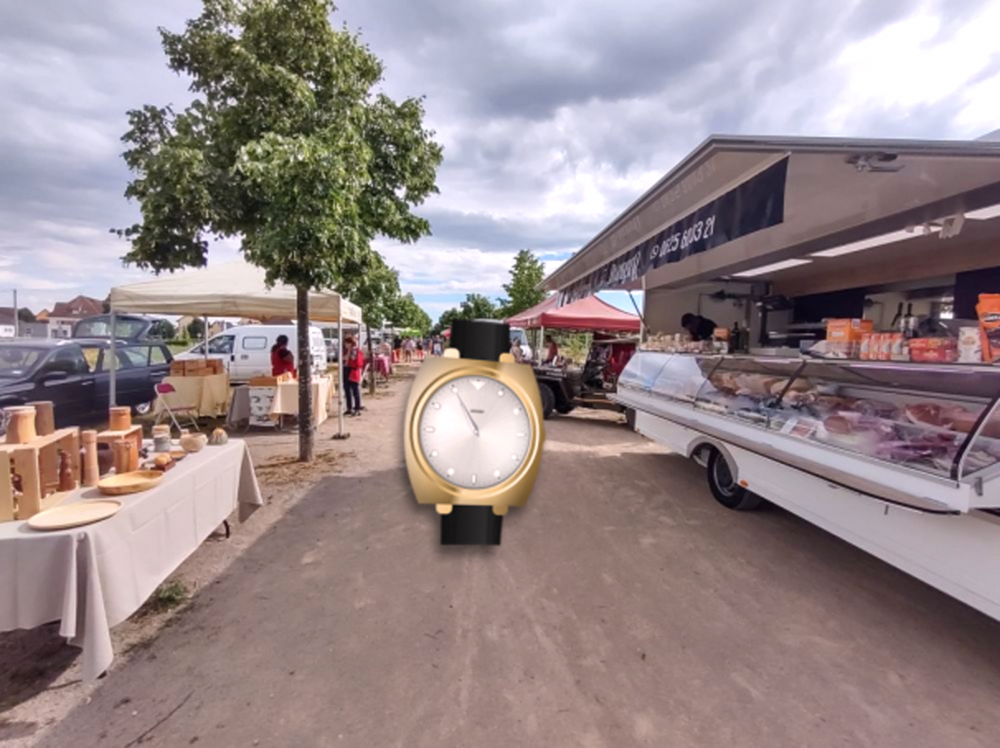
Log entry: 10,55
